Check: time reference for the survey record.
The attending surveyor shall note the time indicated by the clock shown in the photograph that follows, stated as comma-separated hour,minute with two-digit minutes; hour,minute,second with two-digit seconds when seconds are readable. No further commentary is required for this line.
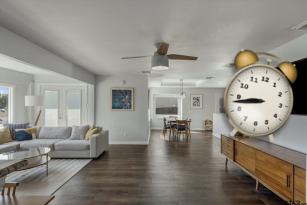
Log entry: 8,43
